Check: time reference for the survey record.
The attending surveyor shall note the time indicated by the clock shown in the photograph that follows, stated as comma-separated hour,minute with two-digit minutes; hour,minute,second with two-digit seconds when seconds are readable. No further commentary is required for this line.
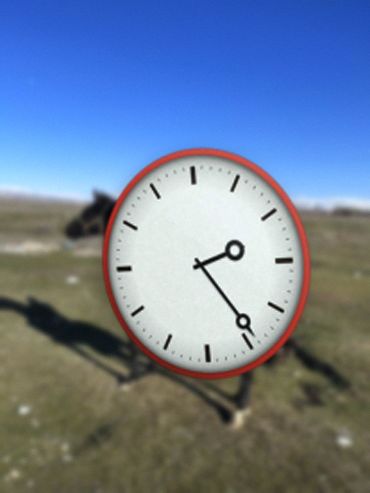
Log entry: 2,24
